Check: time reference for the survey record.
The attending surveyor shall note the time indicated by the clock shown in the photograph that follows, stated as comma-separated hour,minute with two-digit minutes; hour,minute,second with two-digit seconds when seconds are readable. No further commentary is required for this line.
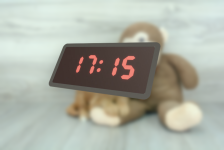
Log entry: 17,15
